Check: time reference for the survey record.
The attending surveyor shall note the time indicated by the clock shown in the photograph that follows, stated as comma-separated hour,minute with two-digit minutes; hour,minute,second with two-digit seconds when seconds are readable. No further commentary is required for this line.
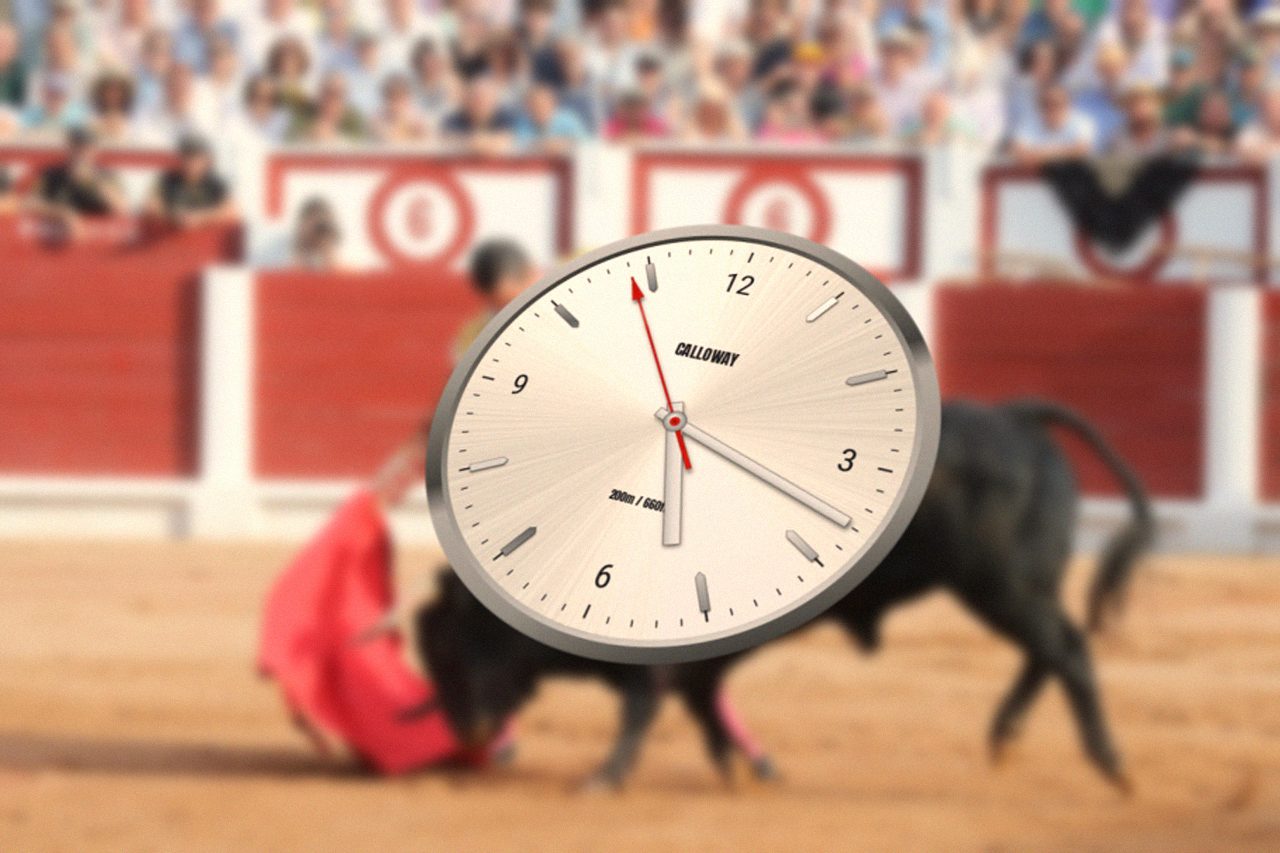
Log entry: 5,17,54
